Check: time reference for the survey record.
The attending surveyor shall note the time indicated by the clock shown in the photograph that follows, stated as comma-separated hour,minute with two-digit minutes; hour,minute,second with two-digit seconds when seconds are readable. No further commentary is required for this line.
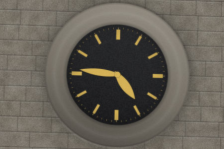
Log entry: 4,46
